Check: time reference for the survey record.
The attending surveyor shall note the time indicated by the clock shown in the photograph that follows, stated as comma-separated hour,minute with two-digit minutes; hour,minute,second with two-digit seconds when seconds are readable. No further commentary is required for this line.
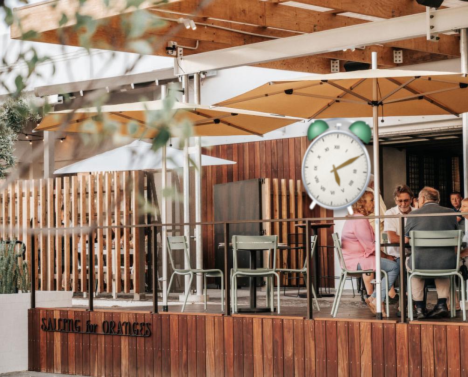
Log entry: 5,10
